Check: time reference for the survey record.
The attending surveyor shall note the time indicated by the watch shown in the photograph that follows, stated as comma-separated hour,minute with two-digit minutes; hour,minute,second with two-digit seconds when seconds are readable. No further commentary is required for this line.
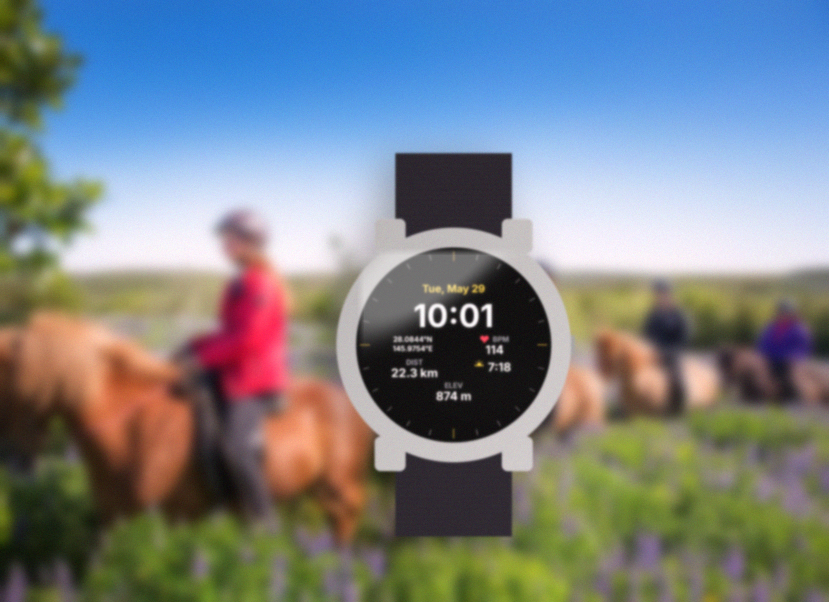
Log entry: 10,01
